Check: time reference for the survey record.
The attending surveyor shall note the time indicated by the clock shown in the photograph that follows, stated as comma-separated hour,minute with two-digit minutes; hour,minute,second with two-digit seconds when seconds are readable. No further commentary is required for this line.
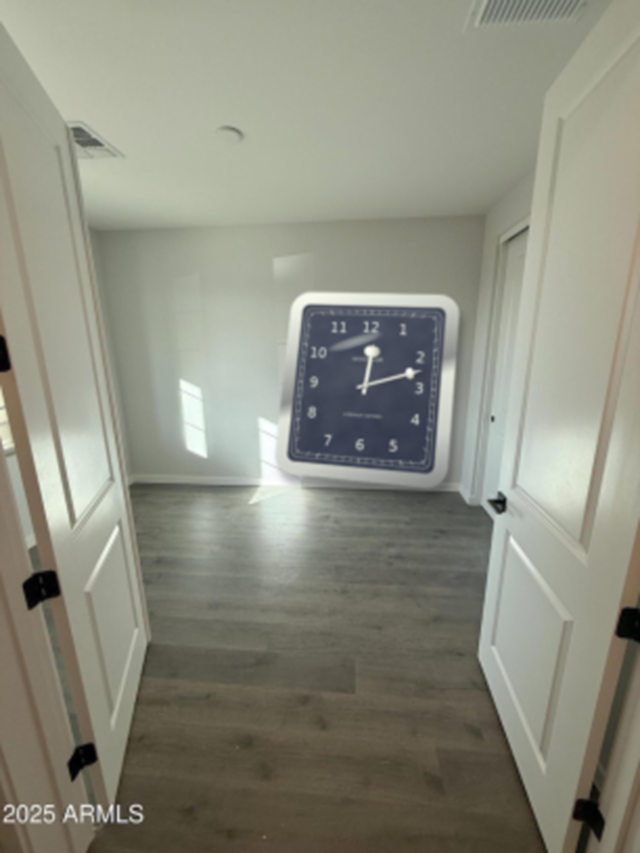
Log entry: 12,12
